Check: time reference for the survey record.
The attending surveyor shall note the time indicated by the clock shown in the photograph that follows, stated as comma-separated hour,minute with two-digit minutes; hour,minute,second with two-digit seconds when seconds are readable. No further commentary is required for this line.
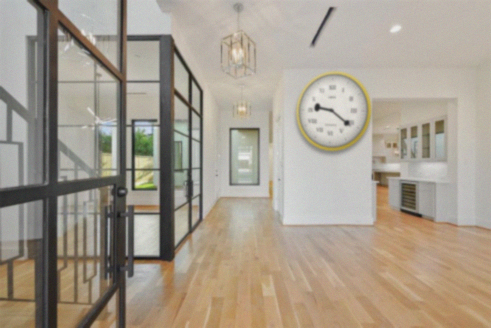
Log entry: 9,21
